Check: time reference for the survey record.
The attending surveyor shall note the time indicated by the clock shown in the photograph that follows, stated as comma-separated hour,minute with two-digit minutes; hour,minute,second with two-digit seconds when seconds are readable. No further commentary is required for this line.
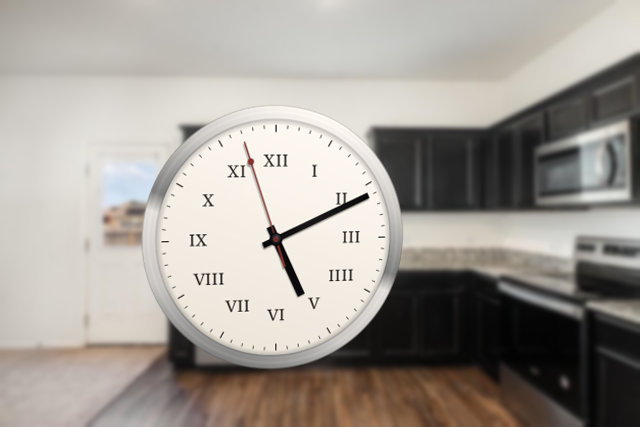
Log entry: 5,10,57
